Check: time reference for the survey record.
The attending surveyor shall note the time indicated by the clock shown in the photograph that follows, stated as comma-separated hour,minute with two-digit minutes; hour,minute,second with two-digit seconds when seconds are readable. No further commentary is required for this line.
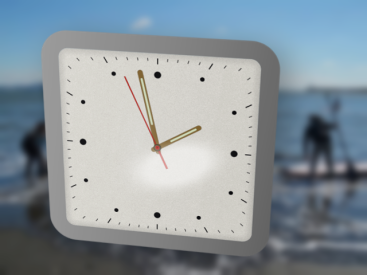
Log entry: 1,57,56
